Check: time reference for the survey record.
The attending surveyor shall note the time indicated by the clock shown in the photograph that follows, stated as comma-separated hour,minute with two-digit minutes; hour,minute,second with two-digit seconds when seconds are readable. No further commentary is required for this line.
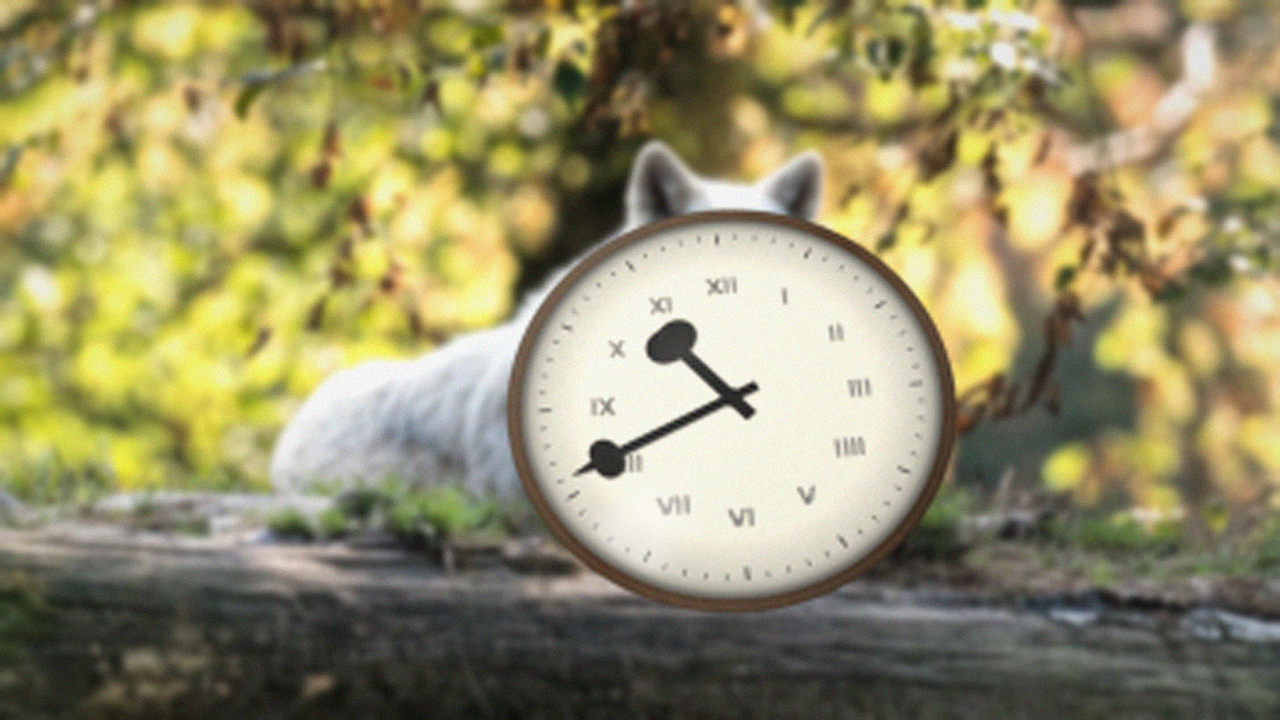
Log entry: 10,41
